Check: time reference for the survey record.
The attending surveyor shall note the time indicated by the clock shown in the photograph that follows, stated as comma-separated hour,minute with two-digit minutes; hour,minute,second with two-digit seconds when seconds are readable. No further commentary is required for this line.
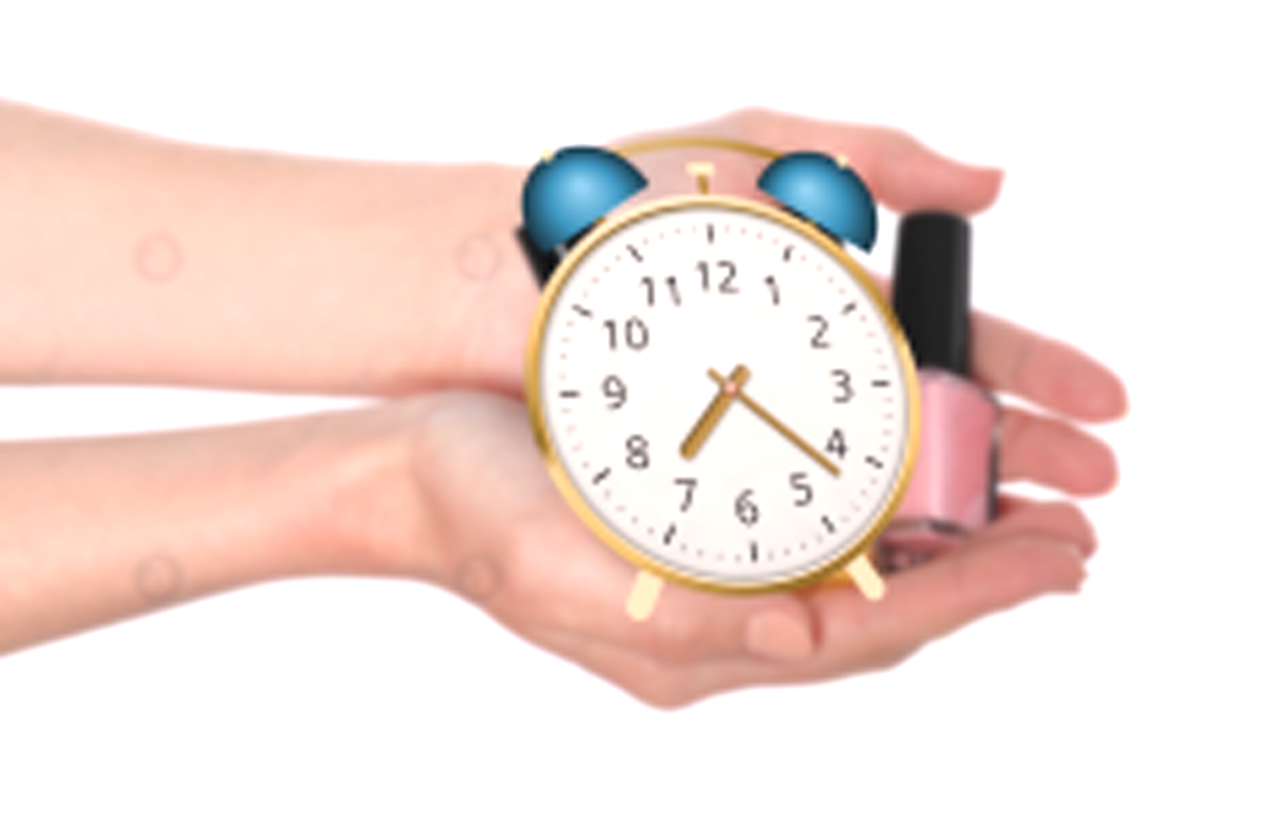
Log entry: 7,22
